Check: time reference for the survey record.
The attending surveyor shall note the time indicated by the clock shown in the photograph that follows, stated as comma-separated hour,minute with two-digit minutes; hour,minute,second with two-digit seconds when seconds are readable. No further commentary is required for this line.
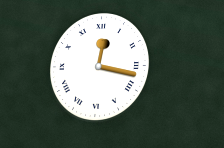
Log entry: 12,17
